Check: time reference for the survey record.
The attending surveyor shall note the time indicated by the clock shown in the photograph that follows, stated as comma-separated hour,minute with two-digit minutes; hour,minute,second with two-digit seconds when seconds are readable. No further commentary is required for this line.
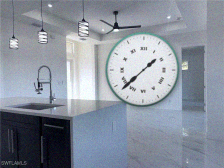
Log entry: 1,38
